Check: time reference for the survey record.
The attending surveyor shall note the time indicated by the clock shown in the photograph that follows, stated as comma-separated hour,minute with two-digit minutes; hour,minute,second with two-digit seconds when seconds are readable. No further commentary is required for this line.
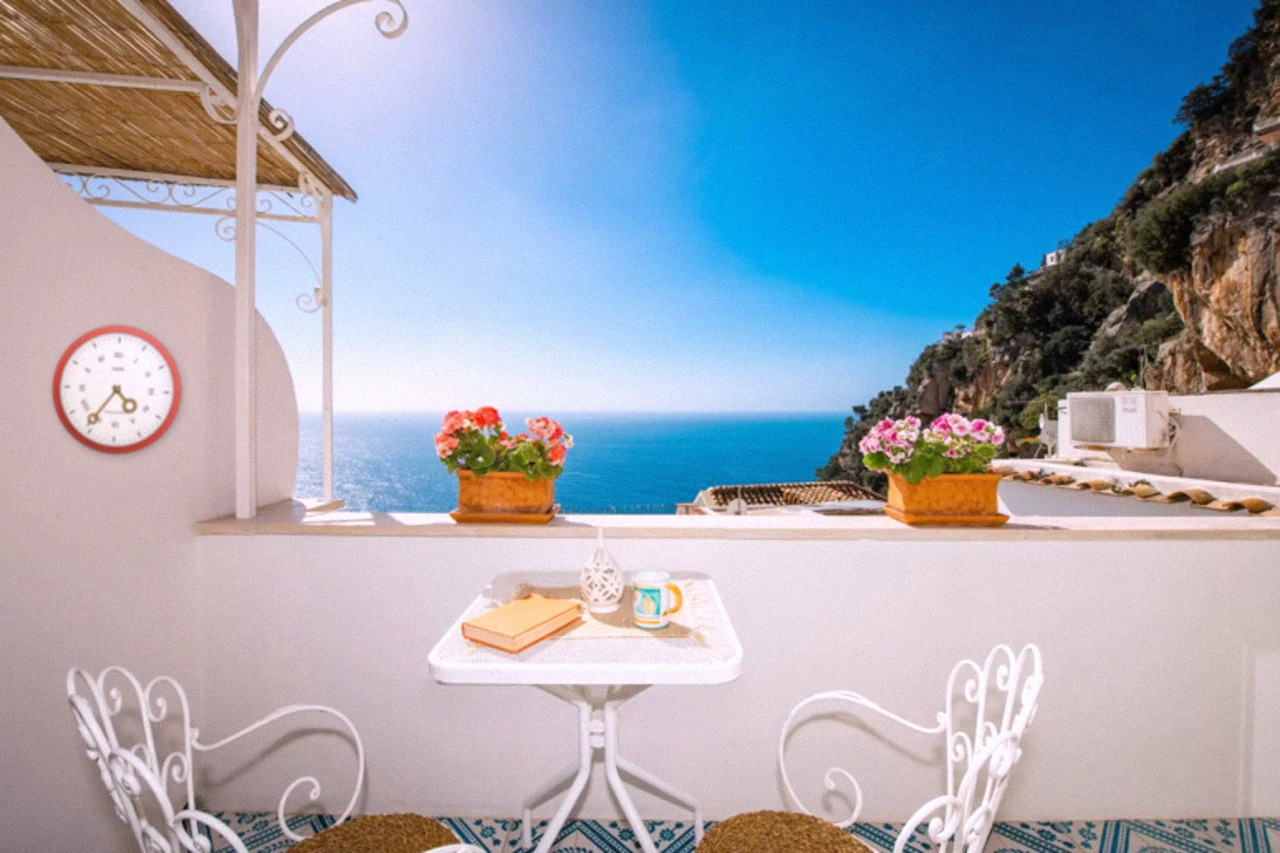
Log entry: 4,36
